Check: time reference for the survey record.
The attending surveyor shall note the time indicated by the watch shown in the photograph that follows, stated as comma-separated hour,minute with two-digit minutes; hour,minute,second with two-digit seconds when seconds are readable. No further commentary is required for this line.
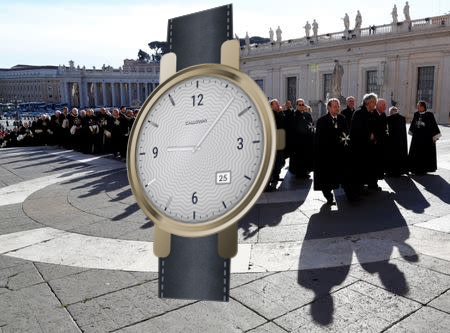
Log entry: 9,07
